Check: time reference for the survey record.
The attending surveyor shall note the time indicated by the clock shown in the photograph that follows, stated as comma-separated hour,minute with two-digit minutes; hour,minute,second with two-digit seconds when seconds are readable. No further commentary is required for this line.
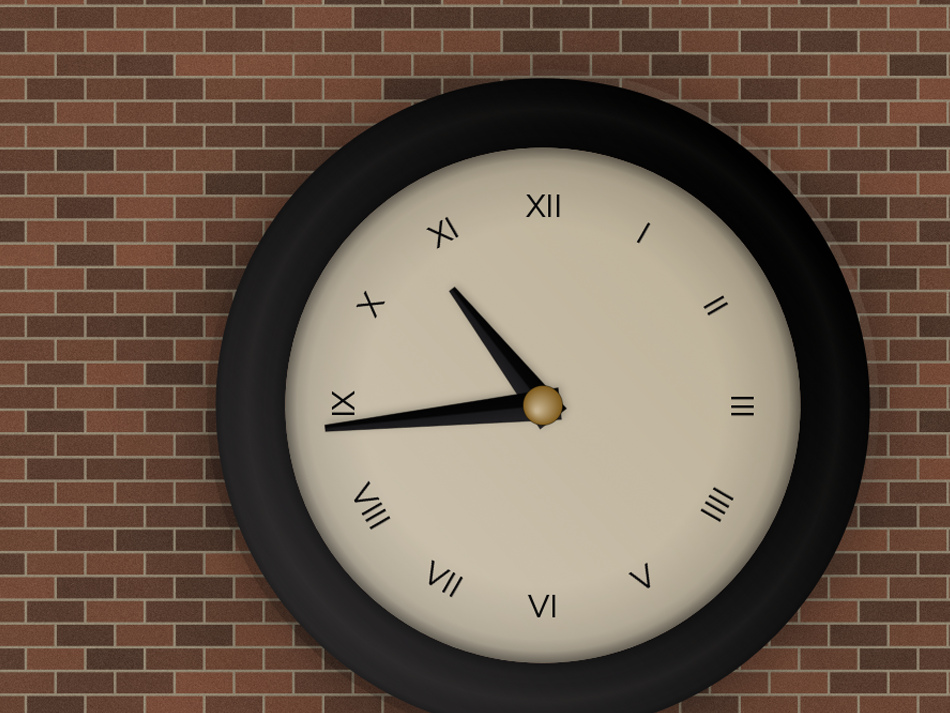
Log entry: 10,44
